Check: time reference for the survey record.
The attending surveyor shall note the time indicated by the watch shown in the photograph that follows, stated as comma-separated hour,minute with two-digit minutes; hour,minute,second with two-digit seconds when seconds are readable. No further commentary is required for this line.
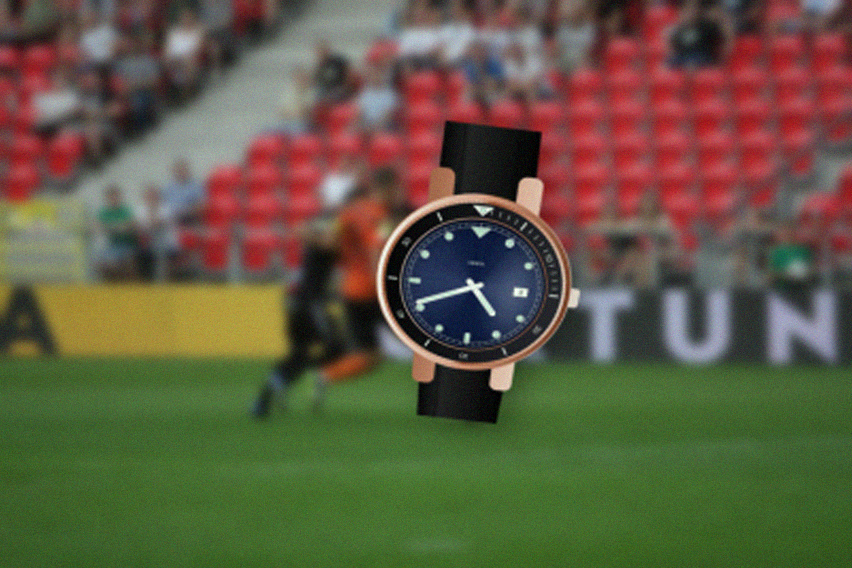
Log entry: 4,41
